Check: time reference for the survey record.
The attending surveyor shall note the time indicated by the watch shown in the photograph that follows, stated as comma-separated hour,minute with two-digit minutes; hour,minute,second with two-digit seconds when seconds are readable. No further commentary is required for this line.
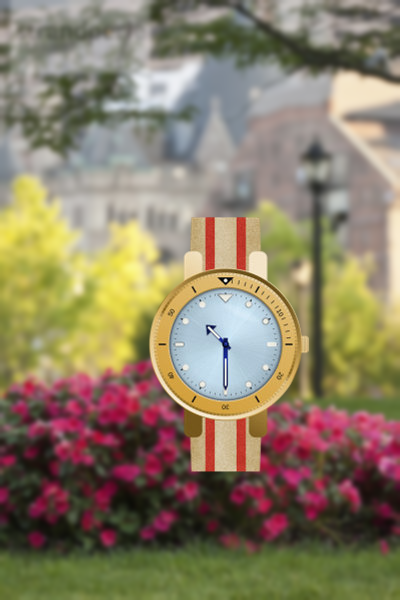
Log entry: 10,30
